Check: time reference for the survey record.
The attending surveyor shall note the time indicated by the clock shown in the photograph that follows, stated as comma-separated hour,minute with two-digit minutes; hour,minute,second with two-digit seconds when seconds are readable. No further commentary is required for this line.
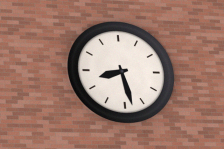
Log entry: 8,28
